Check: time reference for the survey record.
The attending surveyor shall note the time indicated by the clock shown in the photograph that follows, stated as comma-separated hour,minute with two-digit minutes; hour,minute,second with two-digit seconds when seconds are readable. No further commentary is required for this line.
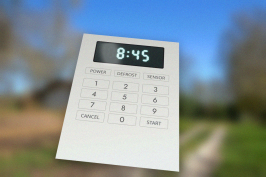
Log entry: 8,45
